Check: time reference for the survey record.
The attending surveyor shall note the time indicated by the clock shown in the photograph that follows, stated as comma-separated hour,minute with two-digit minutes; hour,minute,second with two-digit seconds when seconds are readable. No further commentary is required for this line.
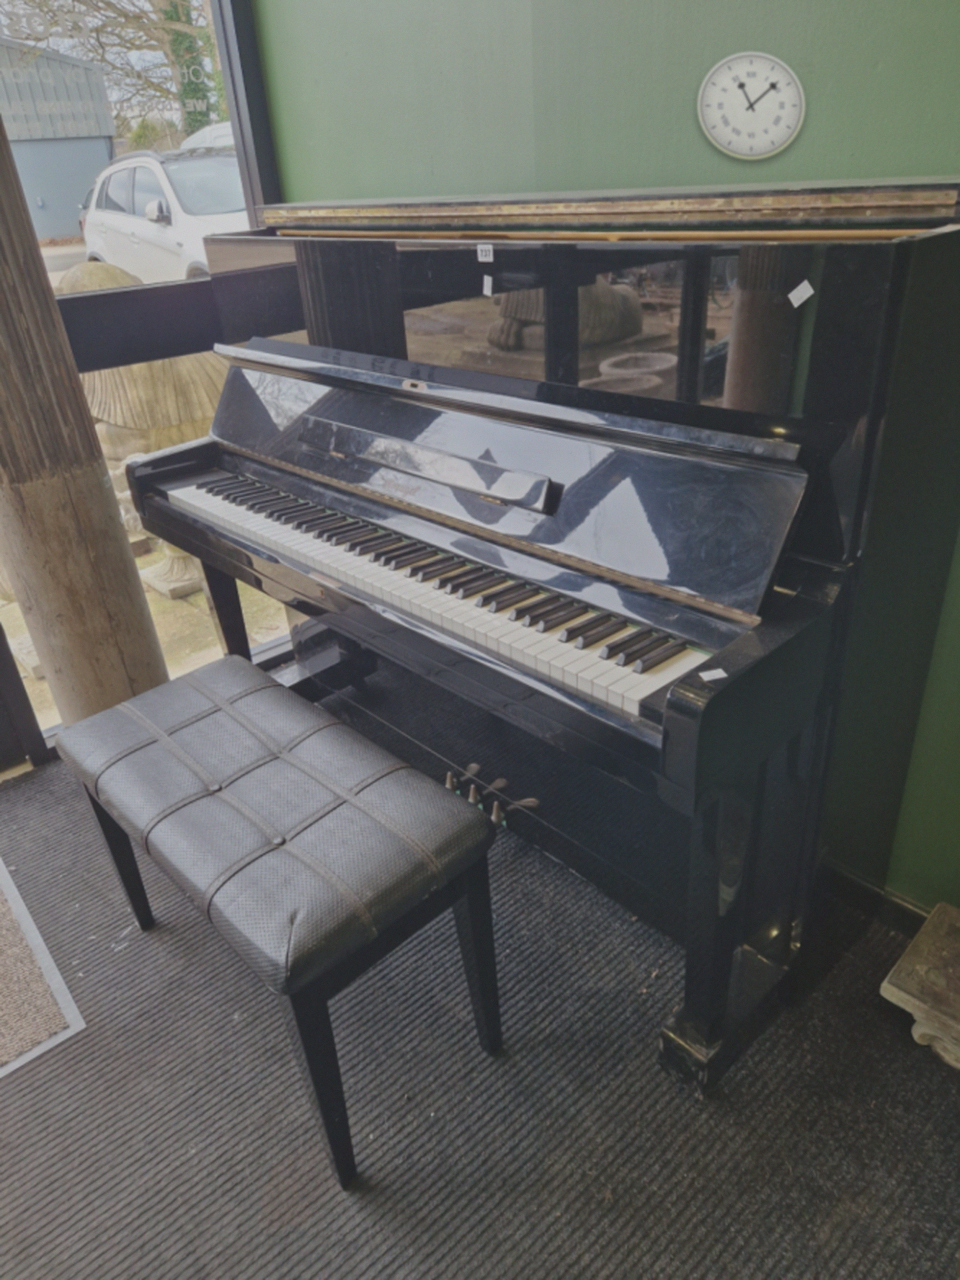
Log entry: 11,08
